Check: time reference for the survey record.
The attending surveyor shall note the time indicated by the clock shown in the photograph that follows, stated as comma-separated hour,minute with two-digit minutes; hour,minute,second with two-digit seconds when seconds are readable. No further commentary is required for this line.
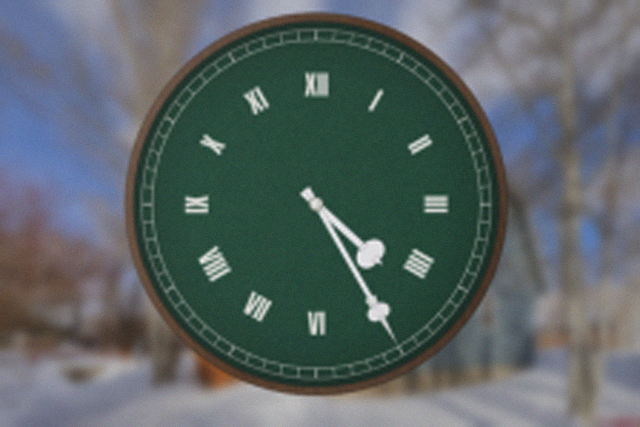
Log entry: 4,25
